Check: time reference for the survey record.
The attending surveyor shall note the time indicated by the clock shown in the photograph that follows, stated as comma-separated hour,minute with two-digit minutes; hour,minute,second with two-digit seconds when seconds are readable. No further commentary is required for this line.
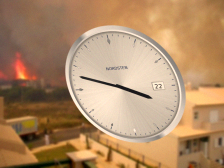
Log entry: 3,48
